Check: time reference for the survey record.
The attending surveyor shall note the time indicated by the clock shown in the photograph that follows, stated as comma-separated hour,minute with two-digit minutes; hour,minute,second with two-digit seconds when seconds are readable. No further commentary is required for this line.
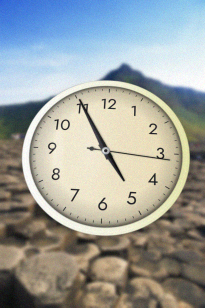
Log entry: 4,55,16
